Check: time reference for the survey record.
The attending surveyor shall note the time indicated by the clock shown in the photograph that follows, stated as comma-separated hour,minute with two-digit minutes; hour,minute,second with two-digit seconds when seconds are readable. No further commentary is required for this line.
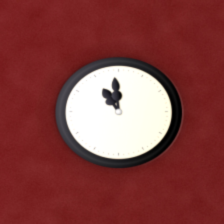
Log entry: 10,59
